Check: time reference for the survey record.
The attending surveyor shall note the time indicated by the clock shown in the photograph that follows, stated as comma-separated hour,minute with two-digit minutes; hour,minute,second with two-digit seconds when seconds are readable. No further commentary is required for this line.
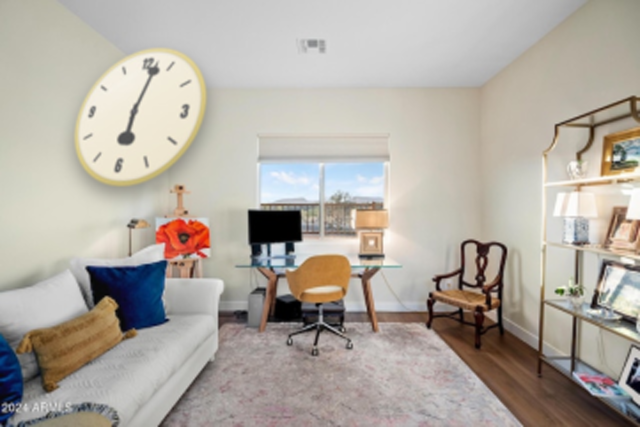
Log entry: 6,02
